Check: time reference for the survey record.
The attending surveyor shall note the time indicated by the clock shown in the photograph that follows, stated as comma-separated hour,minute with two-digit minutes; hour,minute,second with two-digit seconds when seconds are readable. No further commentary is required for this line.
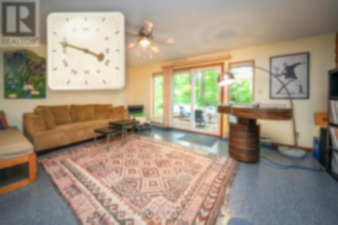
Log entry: 3,48
